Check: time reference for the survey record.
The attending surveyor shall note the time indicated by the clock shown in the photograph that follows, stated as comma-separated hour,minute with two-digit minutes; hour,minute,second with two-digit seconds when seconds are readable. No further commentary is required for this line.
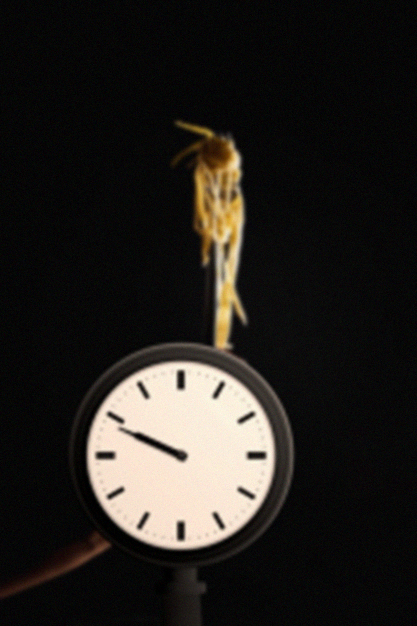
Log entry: 9,49
